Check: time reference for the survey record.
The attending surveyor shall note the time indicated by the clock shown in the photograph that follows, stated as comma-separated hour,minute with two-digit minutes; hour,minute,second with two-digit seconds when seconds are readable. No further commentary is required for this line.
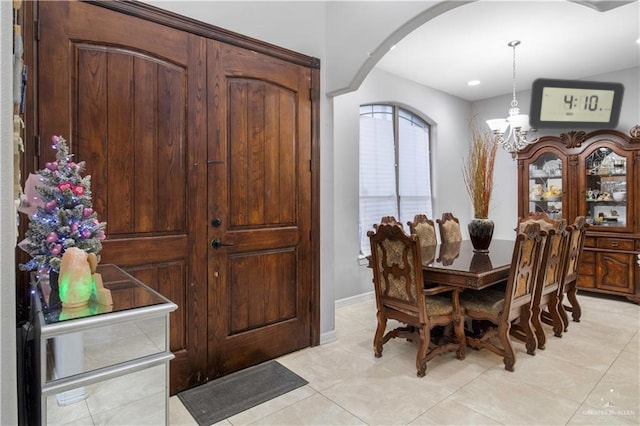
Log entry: 4,10
